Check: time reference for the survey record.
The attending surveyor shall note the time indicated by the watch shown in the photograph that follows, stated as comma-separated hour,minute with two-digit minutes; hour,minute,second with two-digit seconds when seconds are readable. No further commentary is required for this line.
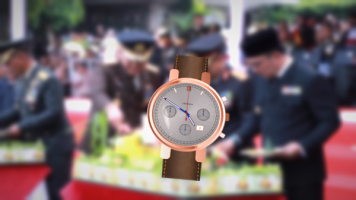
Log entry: 4,50
